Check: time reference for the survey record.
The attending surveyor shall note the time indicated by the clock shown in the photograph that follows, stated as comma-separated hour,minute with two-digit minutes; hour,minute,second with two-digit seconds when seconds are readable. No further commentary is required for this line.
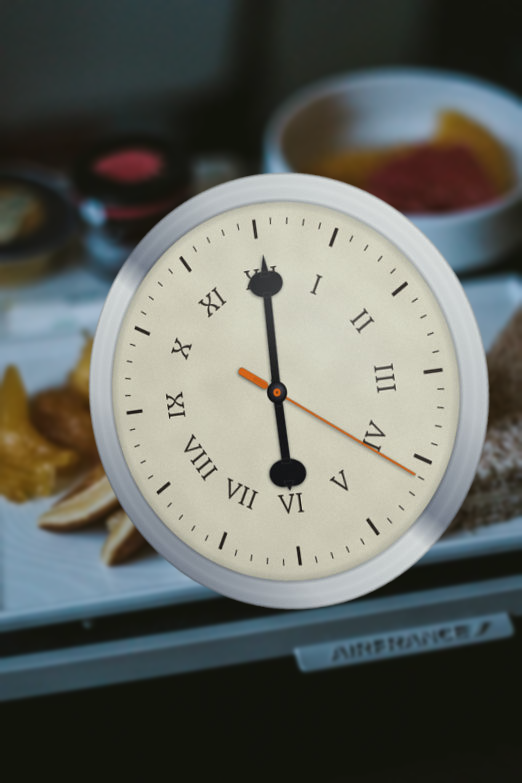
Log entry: 6,00,21
